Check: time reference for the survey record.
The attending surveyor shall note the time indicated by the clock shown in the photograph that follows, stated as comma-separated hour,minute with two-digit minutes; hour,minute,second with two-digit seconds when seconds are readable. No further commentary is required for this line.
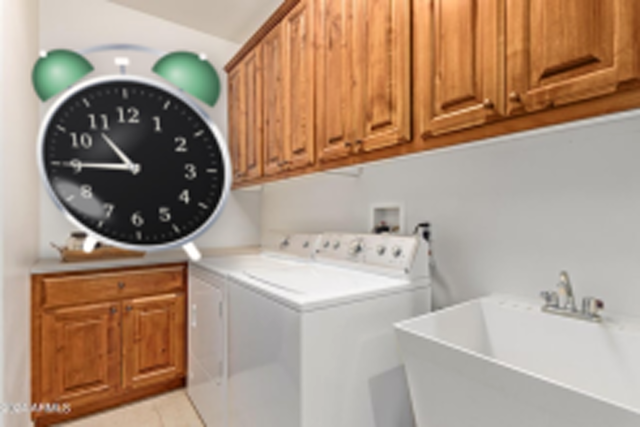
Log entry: 10,45
